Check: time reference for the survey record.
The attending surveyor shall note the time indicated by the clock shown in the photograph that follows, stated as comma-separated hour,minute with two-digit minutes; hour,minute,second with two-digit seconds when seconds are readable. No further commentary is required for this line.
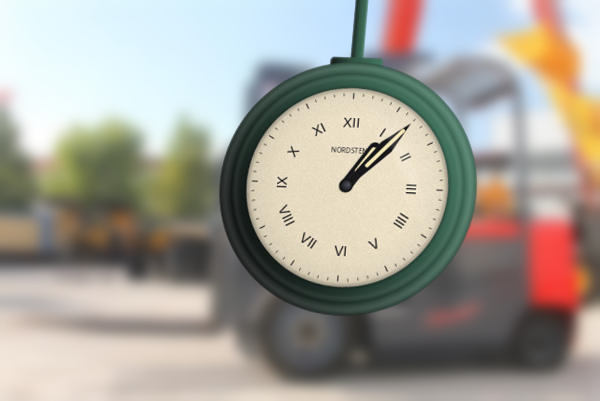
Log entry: 1,07
